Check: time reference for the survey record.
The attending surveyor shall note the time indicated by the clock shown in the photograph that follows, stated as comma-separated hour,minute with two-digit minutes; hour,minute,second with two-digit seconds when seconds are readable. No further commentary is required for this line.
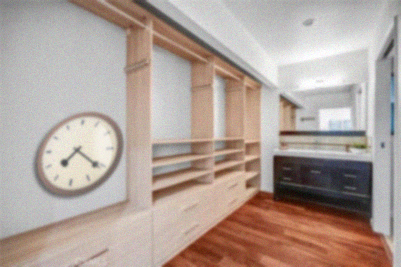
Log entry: 7,21
